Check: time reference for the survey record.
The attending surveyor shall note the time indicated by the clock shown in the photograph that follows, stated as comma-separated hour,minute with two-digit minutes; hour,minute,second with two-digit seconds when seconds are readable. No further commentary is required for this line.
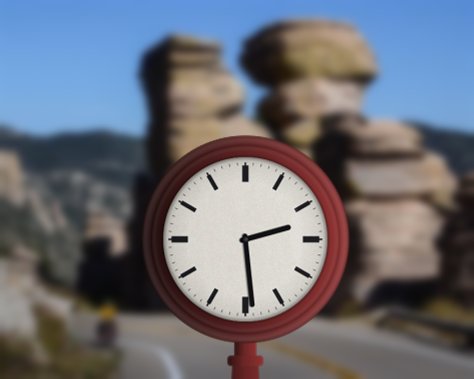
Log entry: 2,29
